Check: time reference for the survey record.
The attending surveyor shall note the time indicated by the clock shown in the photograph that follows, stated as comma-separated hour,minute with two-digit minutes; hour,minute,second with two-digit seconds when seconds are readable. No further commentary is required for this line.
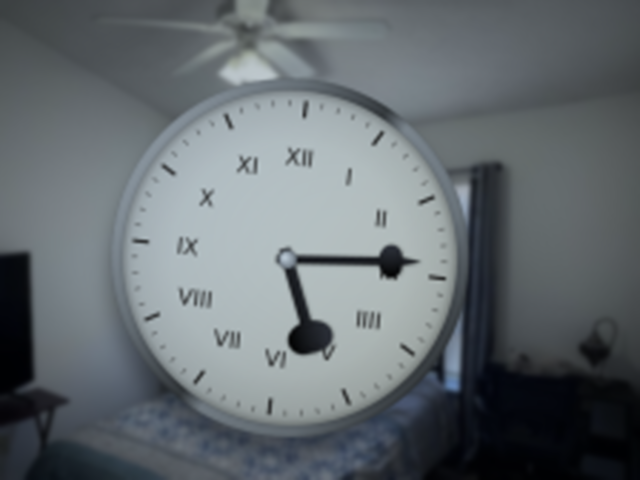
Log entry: 5,14
